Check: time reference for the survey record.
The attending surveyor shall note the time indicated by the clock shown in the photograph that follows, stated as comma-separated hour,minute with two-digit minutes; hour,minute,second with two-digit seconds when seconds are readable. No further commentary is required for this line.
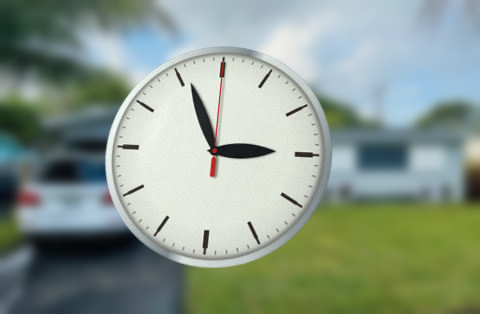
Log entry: 2,56,00
